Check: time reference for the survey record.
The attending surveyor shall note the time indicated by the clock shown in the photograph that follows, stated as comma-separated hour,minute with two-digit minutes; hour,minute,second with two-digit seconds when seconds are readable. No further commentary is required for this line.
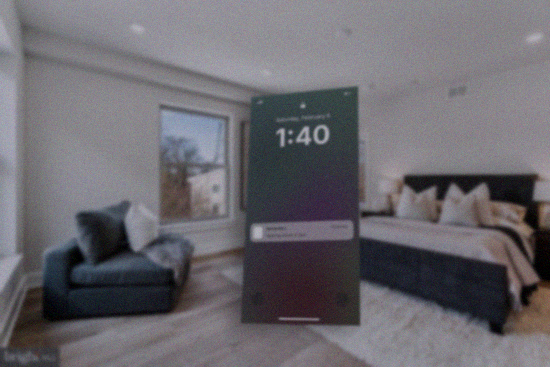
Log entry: 1,40
